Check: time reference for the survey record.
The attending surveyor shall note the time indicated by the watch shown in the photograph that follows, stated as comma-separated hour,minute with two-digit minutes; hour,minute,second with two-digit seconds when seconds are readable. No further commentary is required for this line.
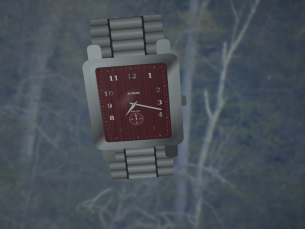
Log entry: 7,18
